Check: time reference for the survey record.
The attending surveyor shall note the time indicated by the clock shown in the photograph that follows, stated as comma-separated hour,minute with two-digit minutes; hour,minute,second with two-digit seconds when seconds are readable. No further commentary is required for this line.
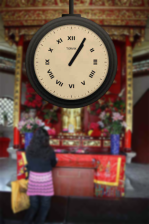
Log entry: 1,05
